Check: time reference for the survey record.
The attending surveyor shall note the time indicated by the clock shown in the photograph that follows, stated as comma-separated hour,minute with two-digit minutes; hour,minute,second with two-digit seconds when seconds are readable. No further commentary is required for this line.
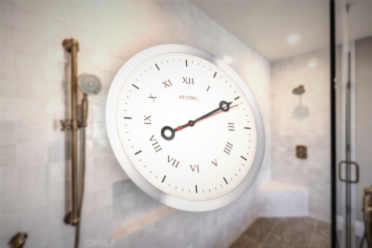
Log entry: 8,10,11
